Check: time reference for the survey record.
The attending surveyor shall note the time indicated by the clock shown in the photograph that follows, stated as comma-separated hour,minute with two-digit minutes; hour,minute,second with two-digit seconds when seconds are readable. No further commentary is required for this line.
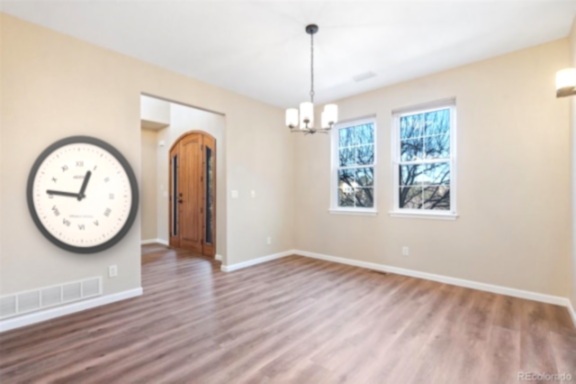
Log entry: 12,46
